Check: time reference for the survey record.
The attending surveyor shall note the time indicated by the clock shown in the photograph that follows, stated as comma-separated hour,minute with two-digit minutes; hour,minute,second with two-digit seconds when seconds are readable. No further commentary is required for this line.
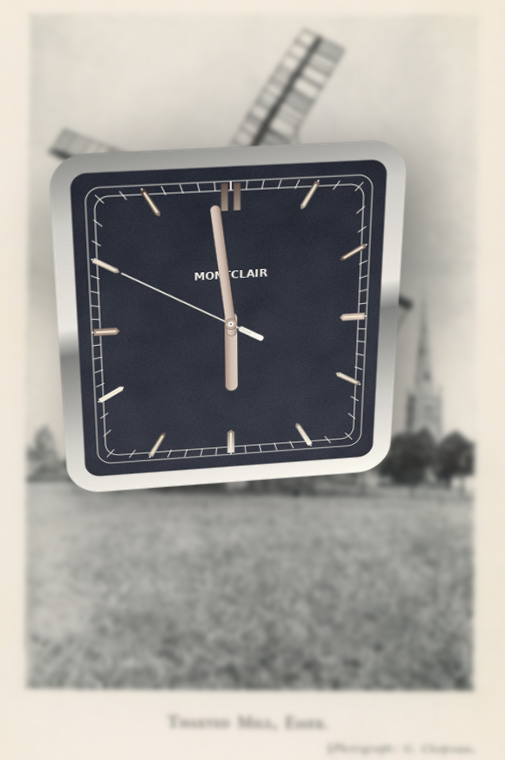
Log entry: 5,58,50
